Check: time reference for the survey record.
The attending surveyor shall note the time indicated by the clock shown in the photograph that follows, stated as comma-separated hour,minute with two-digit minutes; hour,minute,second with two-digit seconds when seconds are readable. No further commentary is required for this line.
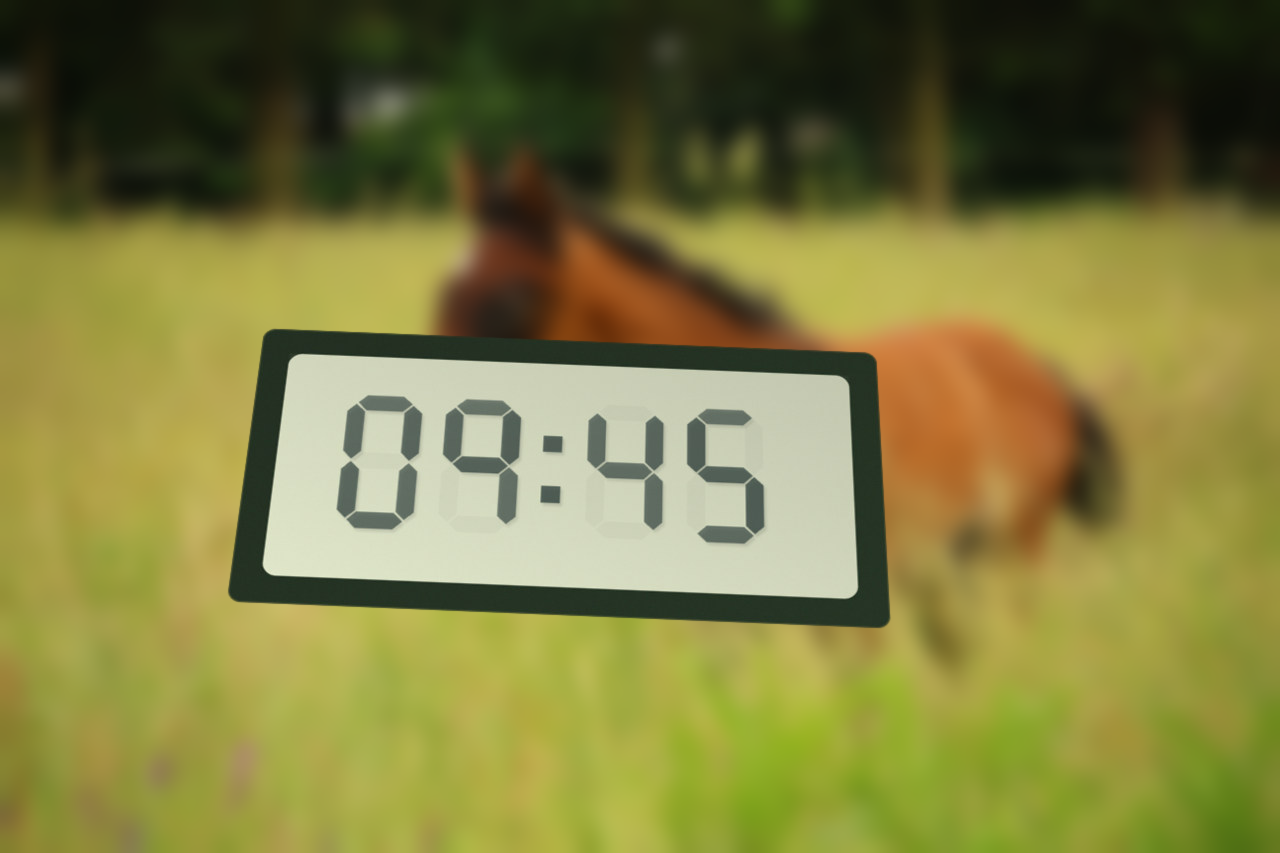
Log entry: 9,45
